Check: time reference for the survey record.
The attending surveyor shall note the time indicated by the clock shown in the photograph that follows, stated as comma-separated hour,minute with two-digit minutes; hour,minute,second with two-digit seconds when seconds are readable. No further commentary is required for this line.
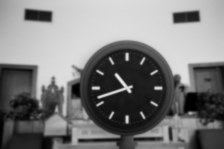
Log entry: 10,42
